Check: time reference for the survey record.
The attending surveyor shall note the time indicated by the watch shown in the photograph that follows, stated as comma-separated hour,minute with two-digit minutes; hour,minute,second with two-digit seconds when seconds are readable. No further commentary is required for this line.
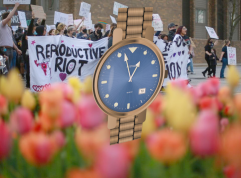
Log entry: 12,57
